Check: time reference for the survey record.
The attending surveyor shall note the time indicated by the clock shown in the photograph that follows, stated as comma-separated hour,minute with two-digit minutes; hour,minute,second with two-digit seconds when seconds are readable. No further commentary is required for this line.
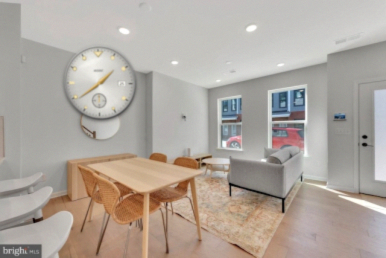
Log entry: 1,39
